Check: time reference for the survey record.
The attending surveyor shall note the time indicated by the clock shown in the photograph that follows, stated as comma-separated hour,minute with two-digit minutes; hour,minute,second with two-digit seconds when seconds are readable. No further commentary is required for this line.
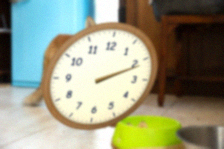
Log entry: 2,11
